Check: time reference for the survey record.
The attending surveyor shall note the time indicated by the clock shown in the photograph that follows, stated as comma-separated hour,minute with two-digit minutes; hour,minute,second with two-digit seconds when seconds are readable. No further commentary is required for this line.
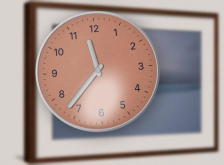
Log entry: 11,37
